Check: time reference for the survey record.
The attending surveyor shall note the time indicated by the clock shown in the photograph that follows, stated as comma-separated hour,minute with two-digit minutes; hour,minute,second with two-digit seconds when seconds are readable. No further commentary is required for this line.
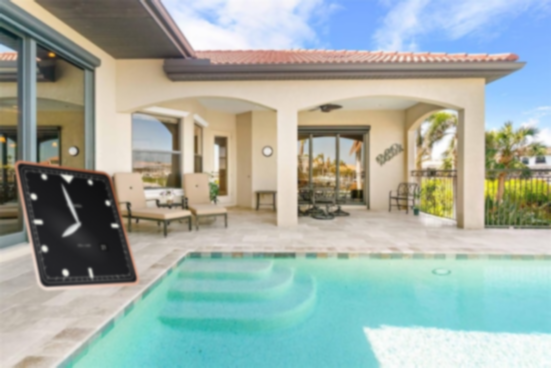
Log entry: 7,58
